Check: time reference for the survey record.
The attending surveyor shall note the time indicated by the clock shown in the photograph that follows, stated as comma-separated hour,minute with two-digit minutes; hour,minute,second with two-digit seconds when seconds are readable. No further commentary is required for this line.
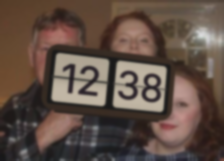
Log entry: 12,38
